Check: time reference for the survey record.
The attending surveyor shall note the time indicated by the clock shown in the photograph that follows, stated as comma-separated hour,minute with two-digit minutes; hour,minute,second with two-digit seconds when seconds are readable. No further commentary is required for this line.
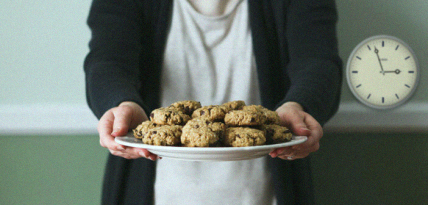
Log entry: 2,57
